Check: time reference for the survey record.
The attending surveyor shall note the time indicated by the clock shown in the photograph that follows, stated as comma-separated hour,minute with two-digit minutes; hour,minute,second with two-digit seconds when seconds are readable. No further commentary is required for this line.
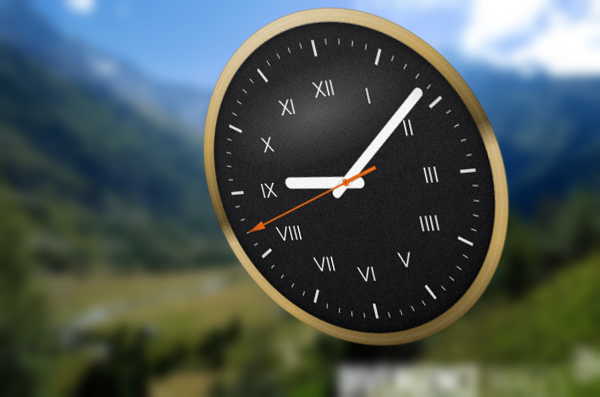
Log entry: 9,08,42
